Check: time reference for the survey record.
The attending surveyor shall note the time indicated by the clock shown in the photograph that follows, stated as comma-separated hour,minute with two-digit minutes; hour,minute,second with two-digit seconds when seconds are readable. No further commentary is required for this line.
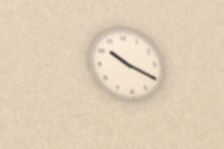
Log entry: 10,20
